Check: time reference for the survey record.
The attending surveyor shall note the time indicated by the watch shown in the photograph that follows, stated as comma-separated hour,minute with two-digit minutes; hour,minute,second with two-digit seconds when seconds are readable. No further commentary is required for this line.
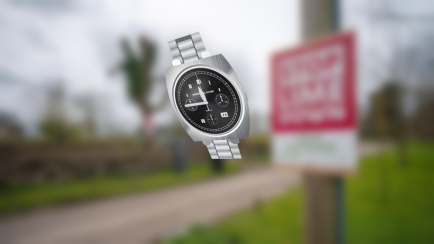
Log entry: 11,45
